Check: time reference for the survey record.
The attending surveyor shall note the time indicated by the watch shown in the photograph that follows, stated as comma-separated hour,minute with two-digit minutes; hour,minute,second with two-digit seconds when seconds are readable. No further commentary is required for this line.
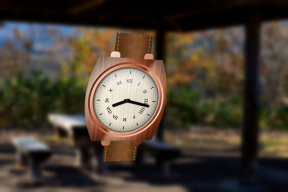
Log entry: 8,17
